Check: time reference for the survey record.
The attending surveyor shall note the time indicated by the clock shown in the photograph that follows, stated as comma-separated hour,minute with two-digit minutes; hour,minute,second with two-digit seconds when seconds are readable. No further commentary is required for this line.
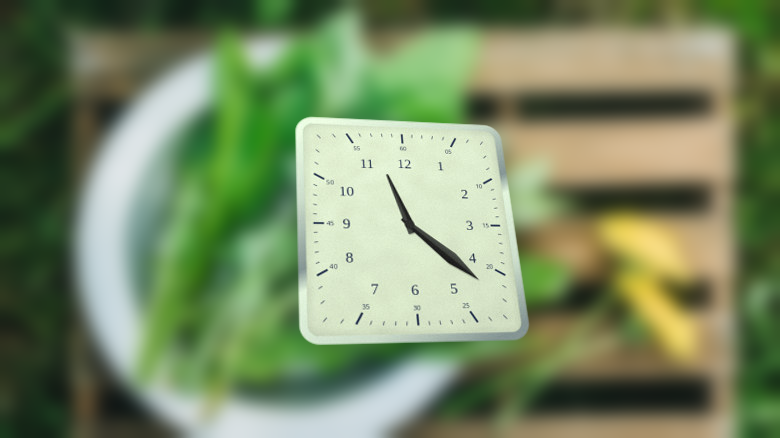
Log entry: 11,22
